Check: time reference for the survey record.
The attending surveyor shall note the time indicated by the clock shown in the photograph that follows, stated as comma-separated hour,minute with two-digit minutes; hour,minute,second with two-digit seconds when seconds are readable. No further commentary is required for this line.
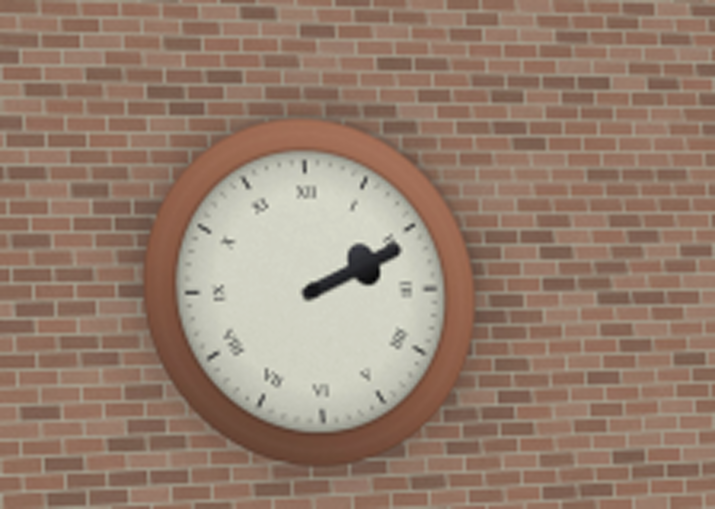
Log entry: 2,11
